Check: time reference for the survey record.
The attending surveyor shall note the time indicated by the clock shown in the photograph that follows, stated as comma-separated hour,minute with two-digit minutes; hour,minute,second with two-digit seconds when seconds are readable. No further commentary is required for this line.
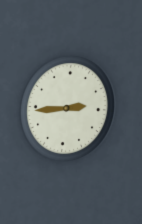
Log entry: 2,44
